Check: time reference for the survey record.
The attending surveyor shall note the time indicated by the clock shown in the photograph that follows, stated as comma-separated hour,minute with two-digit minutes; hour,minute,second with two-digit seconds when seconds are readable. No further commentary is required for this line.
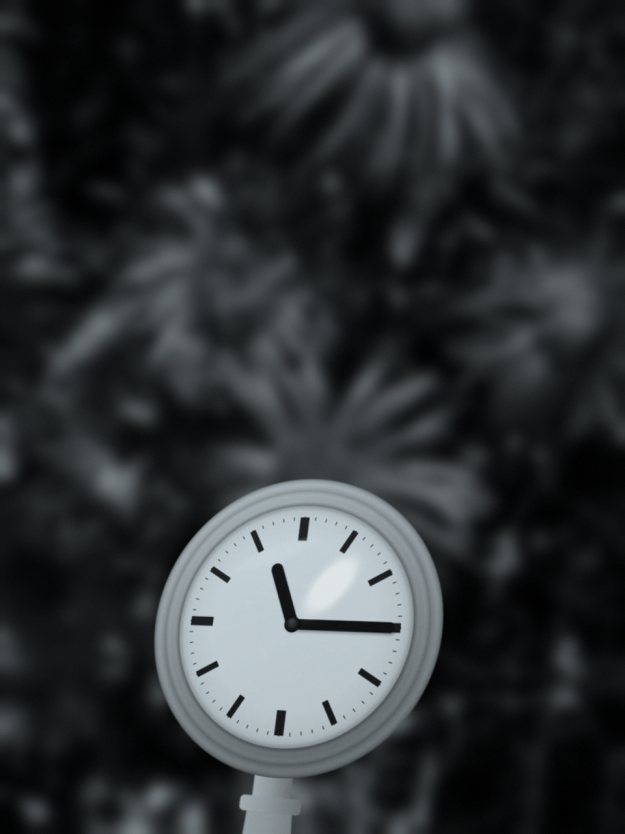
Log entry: 11,15
